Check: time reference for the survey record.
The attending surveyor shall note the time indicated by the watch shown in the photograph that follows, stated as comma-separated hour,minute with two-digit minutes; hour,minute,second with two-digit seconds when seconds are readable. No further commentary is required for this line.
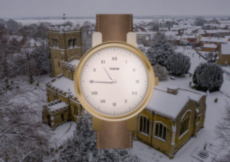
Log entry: 10,45
